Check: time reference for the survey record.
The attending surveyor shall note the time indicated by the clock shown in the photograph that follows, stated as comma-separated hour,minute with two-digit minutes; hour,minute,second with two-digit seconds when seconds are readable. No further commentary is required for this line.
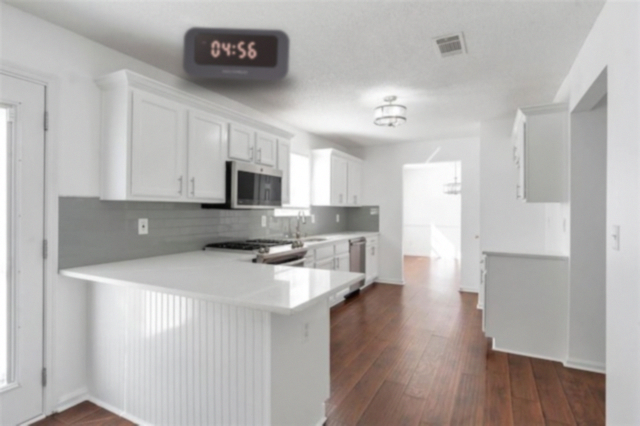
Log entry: 4,56
